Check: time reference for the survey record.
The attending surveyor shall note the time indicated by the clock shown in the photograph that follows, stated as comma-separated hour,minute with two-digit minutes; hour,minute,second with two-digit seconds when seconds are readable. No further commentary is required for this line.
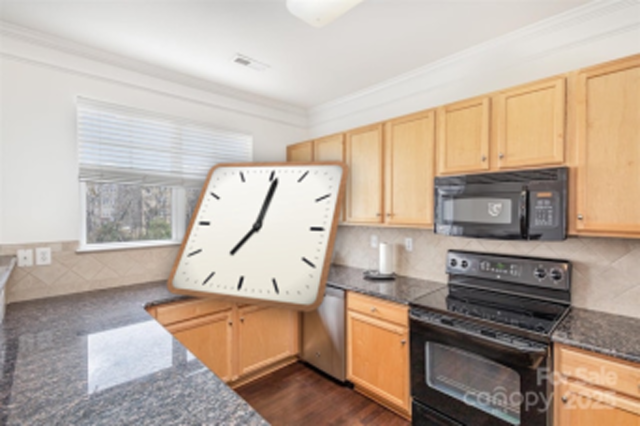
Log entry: 7,01
